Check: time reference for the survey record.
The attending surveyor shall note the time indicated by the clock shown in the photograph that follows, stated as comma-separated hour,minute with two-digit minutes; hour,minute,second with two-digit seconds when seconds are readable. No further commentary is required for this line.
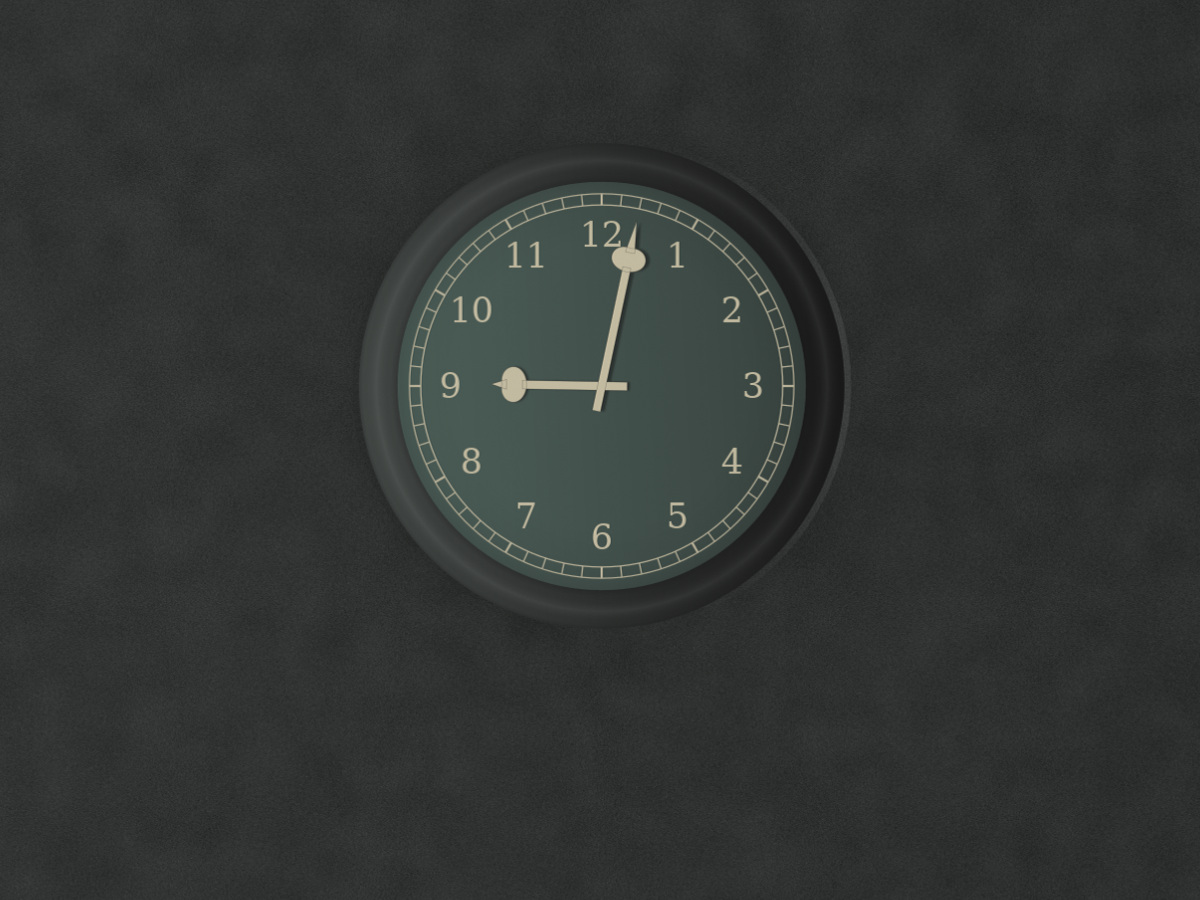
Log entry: 9,02
